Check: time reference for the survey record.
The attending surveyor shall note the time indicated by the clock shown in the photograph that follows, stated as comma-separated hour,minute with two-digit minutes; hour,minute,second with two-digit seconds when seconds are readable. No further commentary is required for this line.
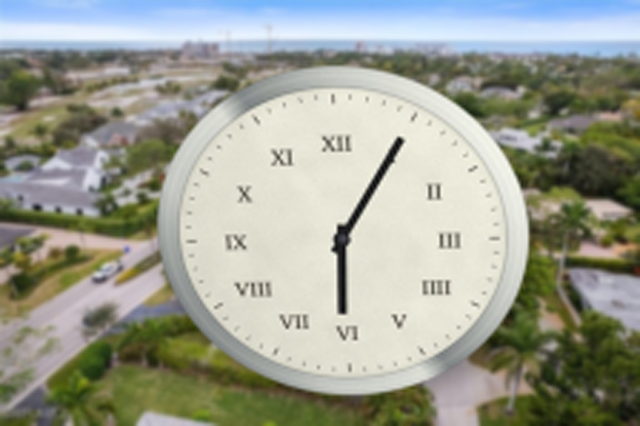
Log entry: 6,05
